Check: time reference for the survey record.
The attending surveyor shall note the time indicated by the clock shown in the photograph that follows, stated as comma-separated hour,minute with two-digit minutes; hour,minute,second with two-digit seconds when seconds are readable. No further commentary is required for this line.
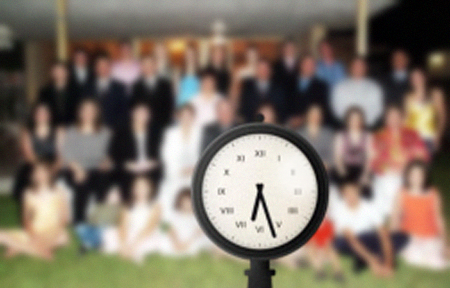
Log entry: 6,27
